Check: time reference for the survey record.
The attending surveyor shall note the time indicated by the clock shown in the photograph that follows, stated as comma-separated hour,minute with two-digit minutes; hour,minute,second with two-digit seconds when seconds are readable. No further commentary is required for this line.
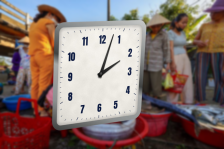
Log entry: 2,03
